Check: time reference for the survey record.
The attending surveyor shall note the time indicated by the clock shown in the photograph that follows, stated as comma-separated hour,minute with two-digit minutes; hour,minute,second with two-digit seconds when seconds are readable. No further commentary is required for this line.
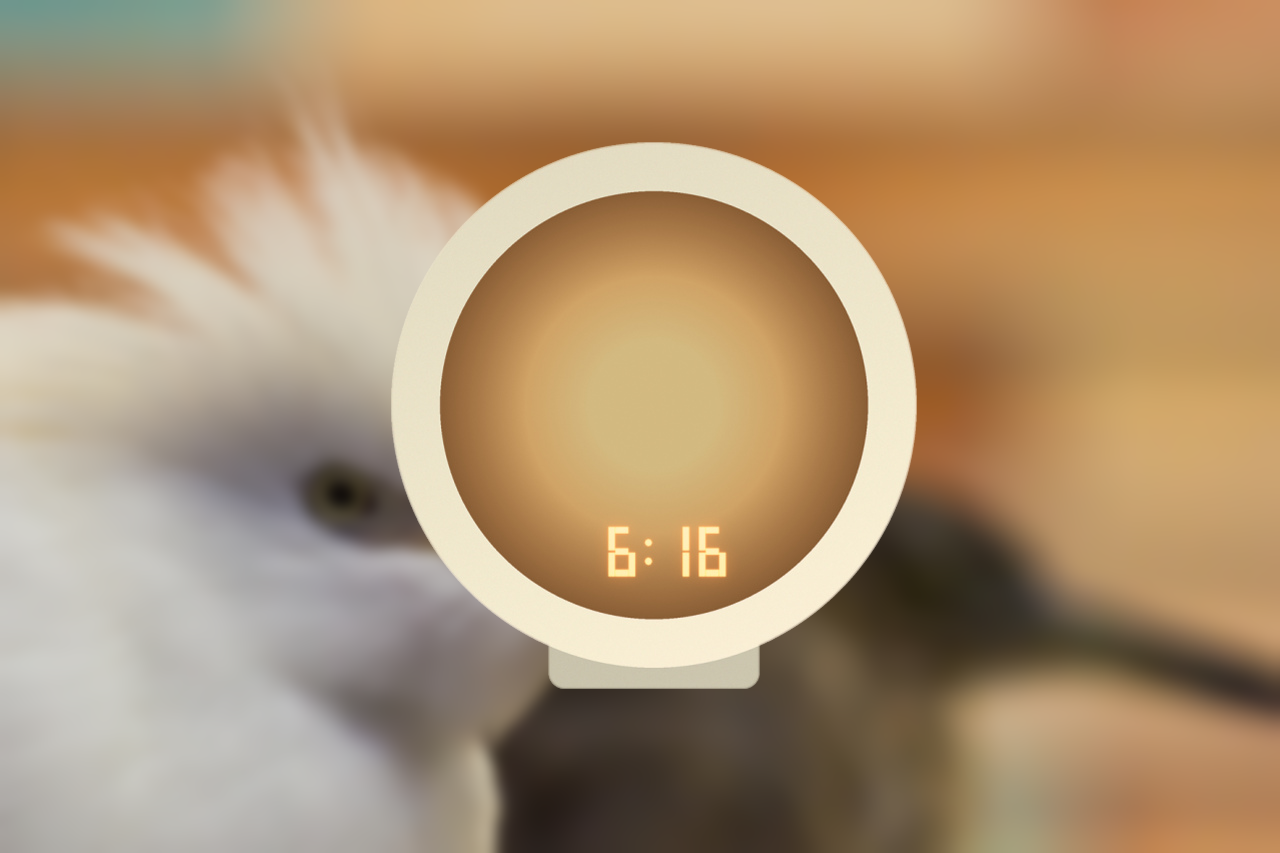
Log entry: 6,16
